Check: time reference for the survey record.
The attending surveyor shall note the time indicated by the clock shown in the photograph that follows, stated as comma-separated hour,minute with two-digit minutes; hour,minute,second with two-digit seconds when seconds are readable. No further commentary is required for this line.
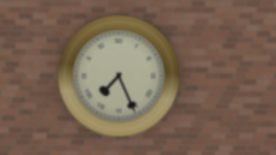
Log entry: 7,26
